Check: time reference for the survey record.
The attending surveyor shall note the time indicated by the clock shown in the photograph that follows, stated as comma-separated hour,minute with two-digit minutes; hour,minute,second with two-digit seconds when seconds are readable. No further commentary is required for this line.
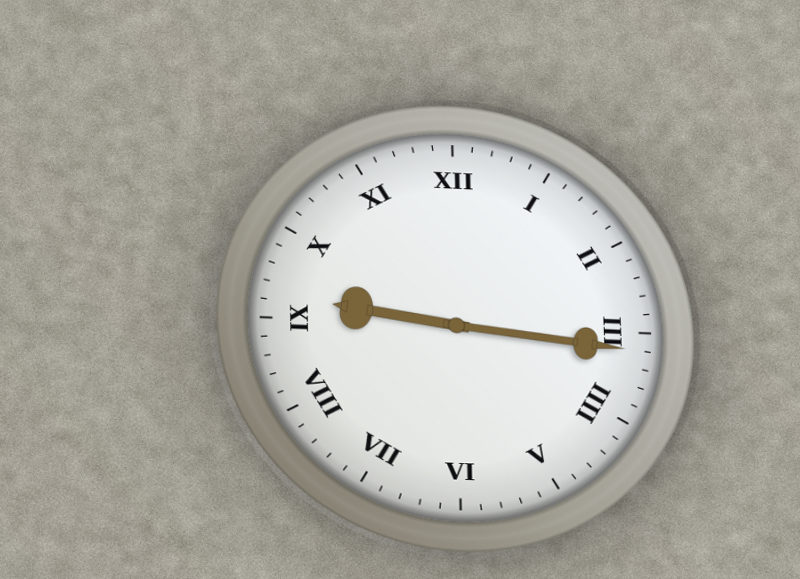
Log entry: 9,16
